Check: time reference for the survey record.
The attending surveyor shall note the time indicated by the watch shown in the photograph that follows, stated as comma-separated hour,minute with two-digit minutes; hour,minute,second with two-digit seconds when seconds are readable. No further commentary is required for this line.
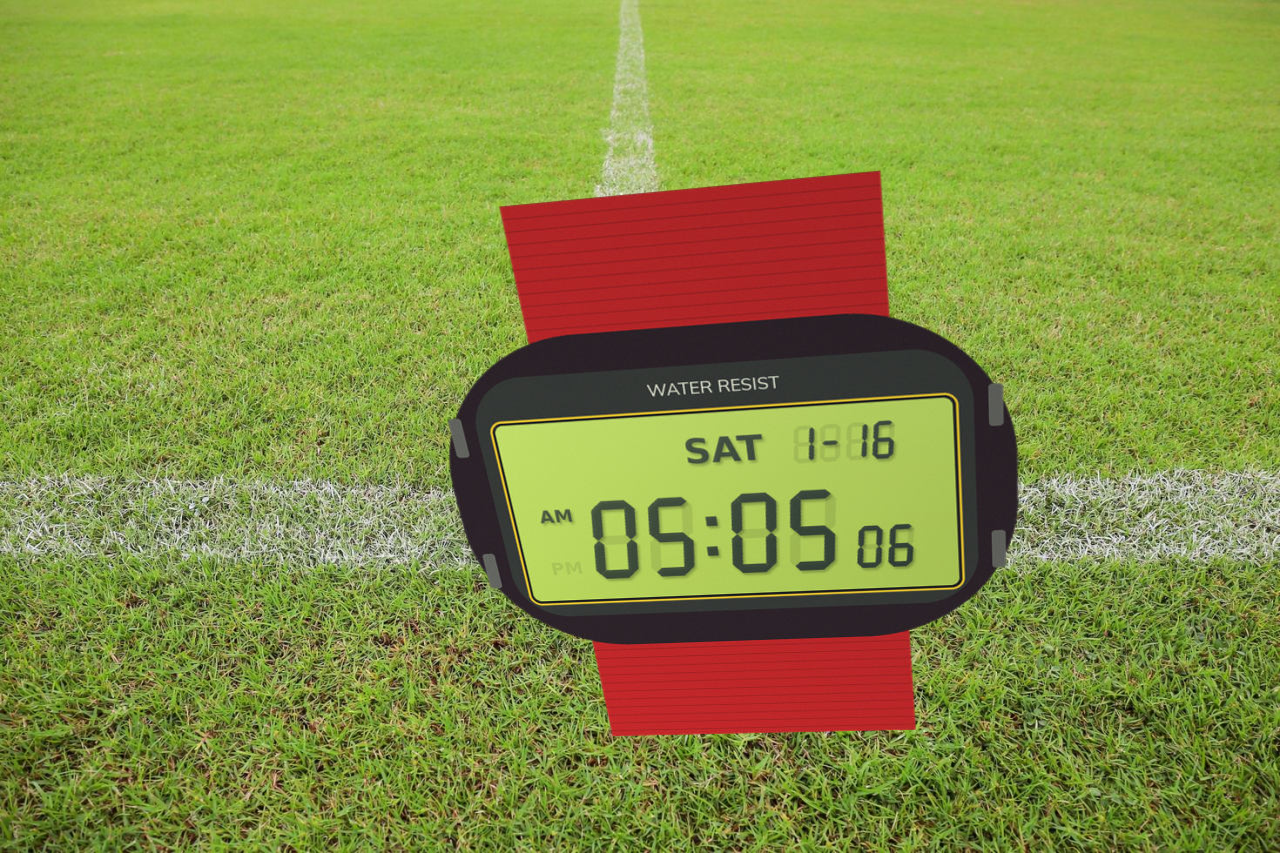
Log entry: 5,05,06
